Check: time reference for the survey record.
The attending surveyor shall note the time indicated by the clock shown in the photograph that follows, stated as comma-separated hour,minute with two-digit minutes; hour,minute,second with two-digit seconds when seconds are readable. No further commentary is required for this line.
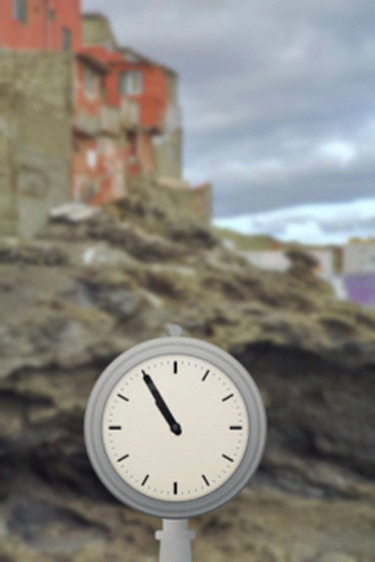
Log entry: 10,55
